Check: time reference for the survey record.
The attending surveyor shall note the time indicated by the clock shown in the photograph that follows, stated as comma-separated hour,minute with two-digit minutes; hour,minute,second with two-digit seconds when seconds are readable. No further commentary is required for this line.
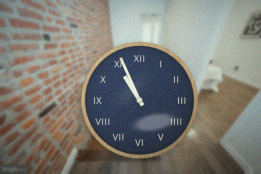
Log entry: 10,56
